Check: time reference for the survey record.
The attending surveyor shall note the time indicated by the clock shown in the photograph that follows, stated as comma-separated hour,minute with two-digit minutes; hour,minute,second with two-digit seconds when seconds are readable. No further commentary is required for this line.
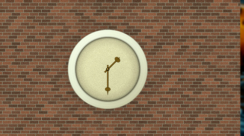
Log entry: 1,30
